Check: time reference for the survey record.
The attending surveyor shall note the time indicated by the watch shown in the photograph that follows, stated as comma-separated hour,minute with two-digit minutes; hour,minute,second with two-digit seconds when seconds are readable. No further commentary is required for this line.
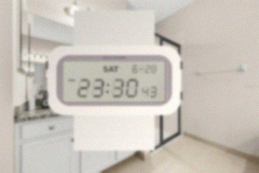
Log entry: 23,30
